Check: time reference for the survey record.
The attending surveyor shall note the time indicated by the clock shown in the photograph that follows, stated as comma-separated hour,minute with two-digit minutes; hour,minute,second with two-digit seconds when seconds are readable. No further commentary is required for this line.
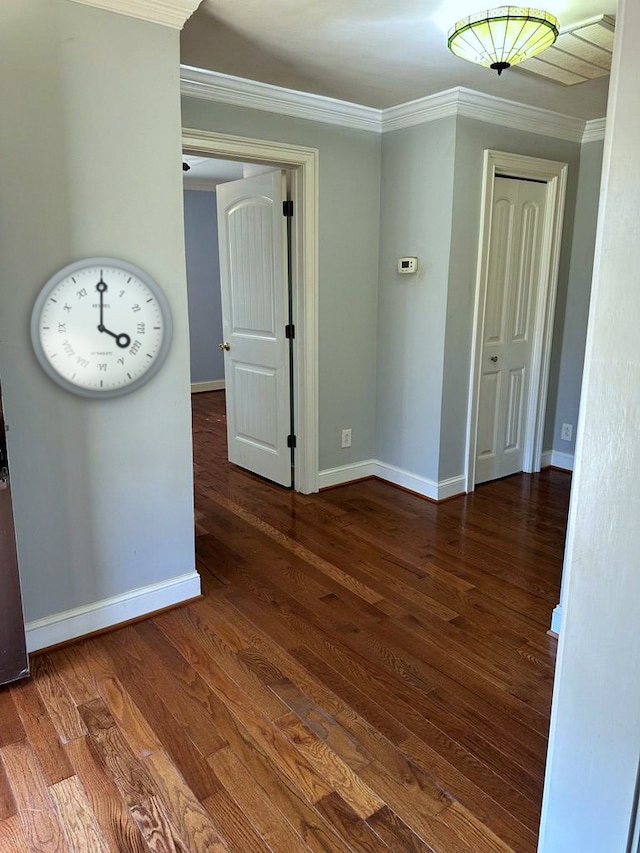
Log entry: 4,00
